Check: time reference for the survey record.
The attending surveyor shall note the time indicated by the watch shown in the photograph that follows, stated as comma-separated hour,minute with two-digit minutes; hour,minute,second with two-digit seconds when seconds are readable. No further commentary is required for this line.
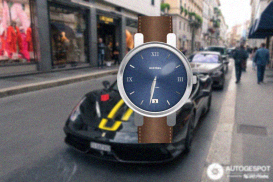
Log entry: 6,32
